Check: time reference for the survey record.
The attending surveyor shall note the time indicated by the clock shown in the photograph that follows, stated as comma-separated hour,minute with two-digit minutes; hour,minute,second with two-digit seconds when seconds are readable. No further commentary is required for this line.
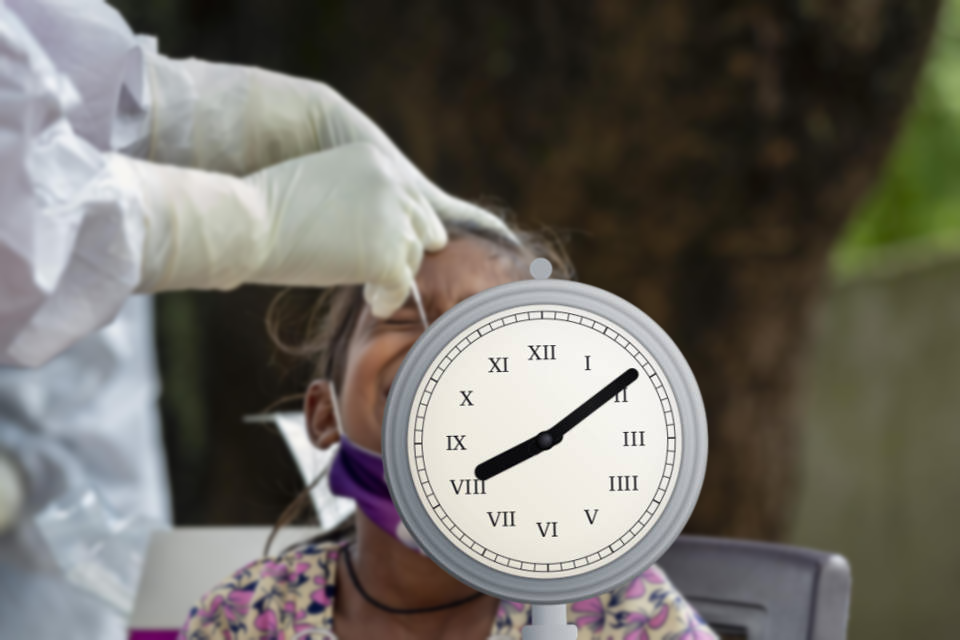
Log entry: 8,09
